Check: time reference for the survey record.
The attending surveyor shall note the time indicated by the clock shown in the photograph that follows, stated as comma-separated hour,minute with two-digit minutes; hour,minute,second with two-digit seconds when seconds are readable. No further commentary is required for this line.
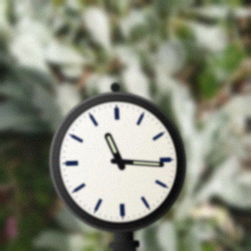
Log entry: 11,16
